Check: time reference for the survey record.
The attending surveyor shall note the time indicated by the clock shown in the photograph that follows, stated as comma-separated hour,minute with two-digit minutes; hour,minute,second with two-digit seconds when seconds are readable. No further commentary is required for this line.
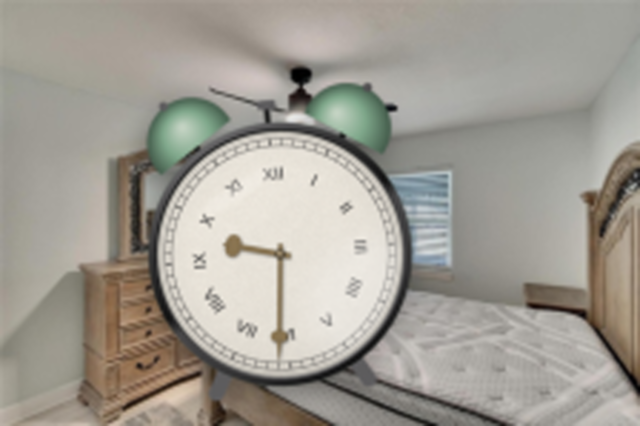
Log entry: 9,31
